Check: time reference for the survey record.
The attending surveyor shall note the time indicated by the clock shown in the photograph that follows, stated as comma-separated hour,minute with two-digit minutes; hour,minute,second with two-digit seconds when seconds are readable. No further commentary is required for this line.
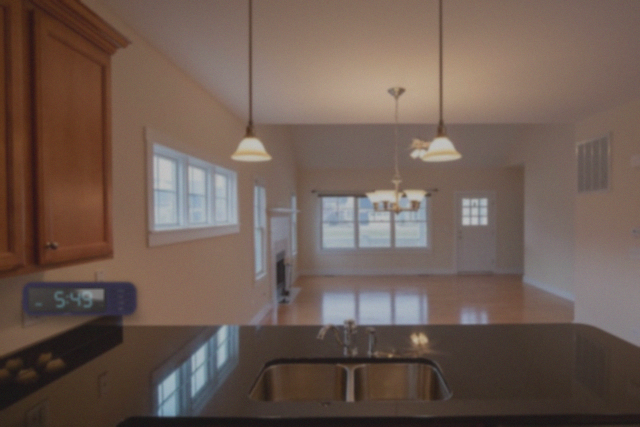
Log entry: 5,49
